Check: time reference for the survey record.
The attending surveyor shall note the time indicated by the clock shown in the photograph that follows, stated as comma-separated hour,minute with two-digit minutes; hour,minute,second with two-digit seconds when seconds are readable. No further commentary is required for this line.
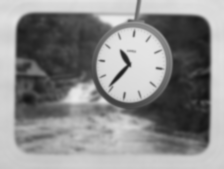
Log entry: 10,36
